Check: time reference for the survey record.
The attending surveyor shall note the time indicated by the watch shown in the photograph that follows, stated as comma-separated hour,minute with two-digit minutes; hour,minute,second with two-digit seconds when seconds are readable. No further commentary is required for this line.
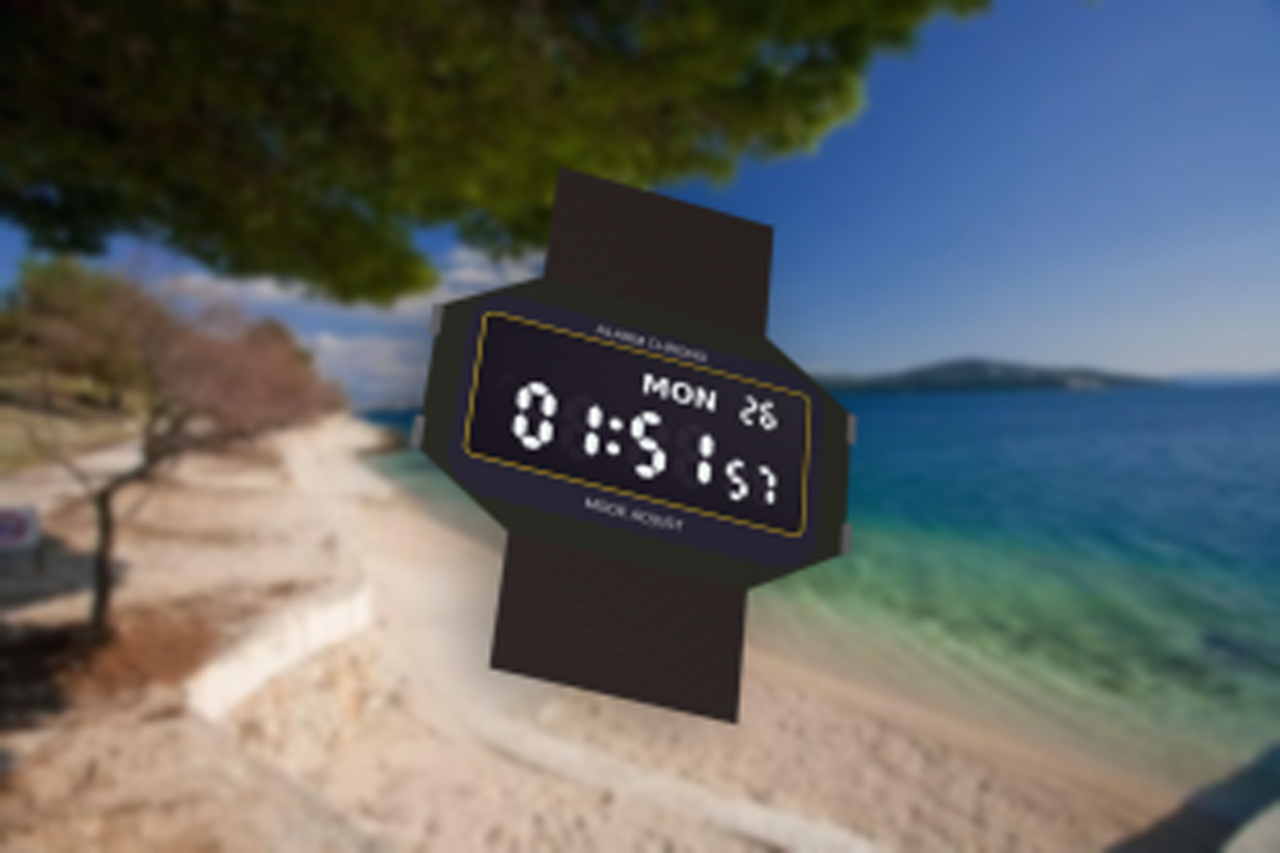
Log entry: 1,51,57
